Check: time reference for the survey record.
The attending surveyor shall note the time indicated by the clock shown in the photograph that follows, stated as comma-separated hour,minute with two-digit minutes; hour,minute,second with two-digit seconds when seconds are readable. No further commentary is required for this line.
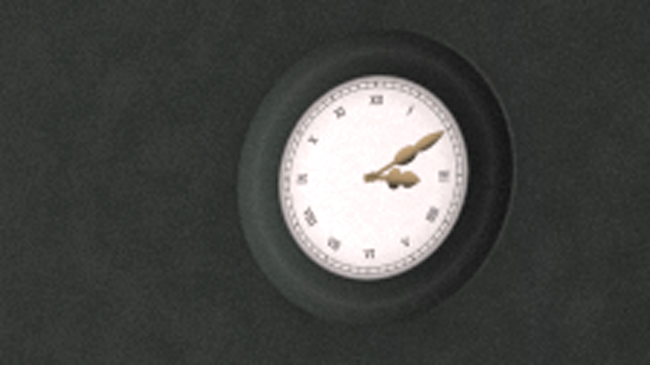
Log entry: 3,10
